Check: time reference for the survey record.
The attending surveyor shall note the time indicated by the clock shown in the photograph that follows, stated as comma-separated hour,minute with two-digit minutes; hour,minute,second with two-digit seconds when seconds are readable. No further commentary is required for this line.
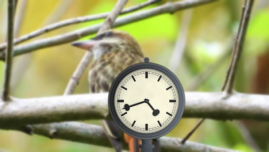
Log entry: 4,42
